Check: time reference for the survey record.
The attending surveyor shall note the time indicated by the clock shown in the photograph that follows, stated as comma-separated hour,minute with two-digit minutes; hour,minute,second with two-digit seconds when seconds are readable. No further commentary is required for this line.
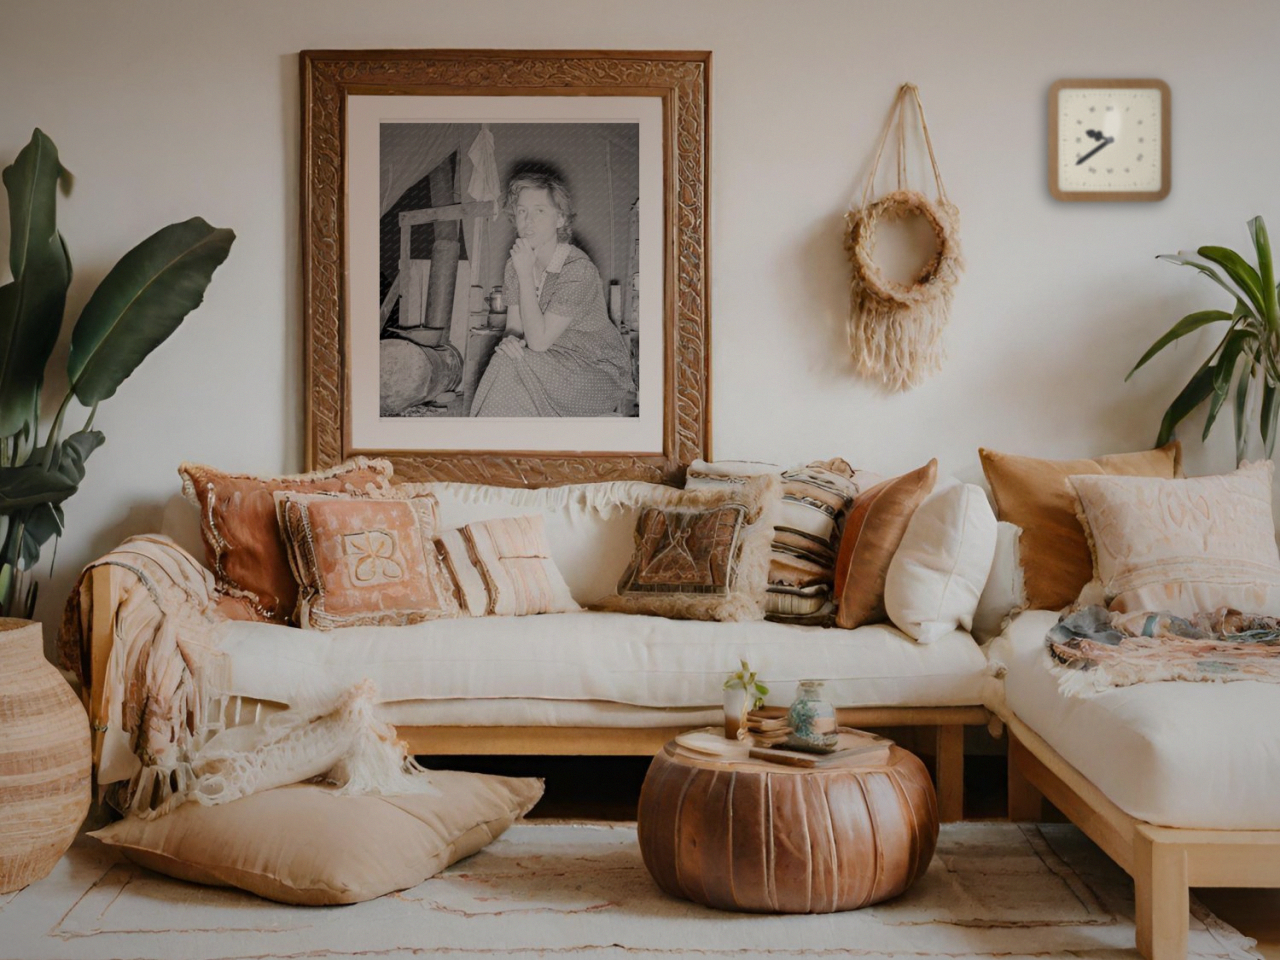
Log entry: 9,39
